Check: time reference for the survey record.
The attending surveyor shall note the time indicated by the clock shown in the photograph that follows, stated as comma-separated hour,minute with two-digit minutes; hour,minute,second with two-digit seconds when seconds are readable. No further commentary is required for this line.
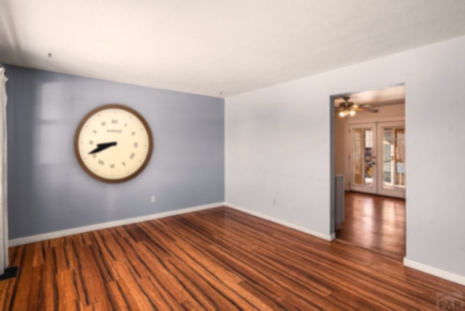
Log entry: 8,41
